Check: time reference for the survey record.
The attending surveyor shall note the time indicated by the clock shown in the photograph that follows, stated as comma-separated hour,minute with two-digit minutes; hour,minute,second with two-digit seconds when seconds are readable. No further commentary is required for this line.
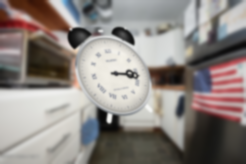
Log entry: 3,17
